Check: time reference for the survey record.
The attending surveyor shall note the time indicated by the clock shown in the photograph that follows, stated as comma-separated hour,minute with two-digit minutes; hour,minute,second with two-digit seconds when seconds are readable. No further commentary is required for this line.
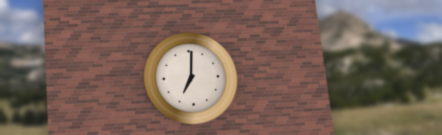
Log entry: 7,01
